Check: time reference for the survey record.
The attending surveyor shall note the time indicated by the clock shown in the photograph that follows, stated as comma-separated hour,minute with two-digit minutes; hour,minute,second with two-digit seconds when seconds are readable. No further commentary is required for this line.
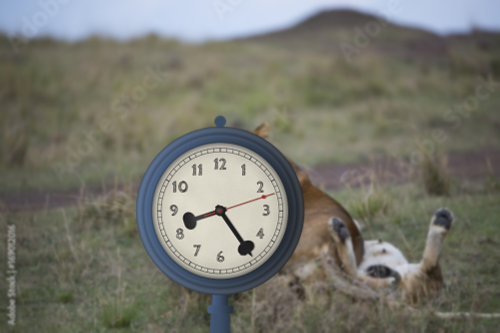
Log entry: 8,24,12
